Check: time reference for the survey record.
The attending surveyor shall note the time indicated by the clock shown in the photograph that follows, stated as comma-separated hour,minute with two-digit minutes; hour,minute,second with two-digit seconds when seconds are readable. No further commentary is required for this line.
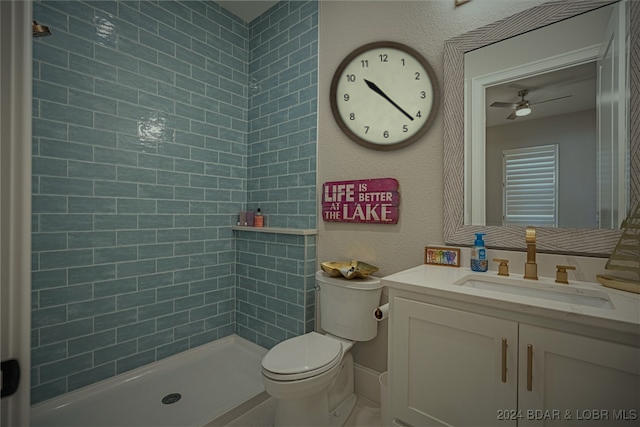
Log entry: 10,22
